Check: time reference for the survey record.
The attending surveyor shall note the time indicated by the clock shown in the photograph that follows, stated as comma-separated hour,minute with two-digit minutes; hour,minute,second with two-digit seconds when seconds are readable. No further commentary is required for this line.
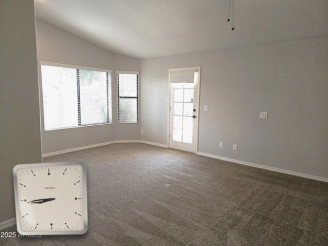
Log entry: 8,44
